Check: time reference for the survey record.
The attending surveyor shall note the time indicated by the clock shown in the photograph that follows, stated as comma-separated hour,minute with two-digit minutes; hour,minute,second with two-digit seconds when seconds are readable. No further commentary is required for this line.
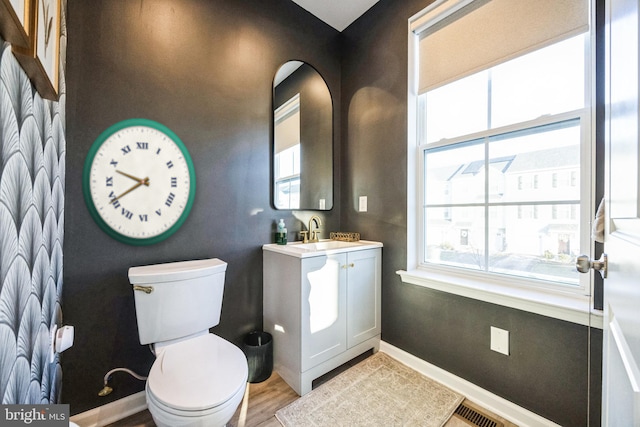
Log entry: 9,40
